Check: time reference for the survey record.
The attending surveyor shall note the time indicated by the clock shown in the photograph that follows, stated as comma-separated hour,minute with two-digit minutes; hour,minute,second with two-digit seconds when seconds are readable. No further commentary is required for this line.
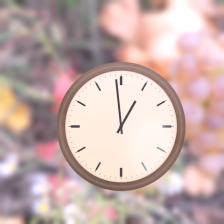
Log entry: 12,59
